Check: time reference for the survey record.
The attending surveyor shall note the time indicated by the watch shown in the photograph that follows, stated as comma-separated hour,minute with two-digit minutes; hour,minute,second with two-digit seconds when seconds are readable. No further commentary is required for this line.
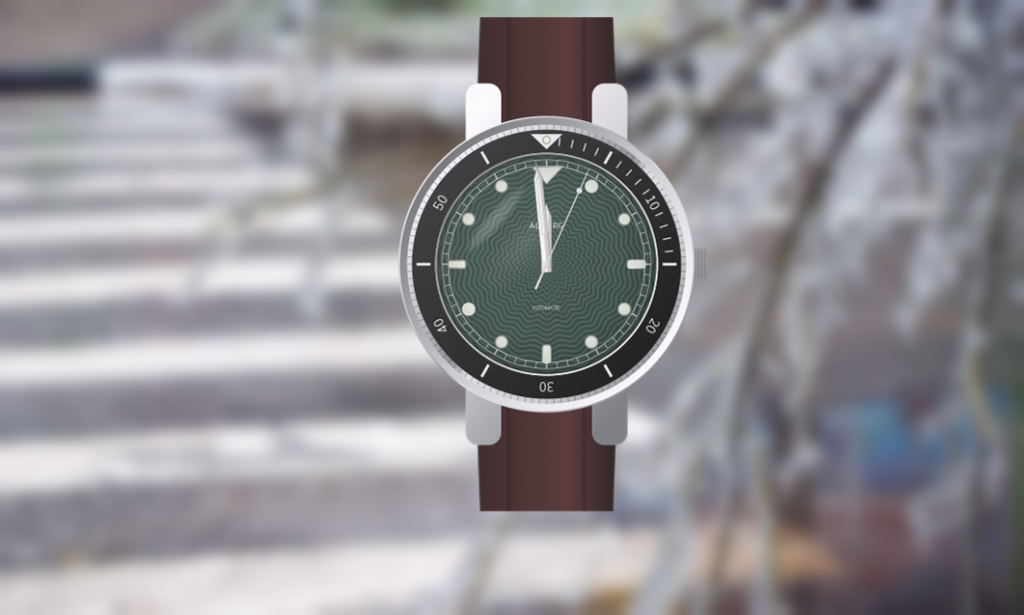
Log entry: 11,59,04
